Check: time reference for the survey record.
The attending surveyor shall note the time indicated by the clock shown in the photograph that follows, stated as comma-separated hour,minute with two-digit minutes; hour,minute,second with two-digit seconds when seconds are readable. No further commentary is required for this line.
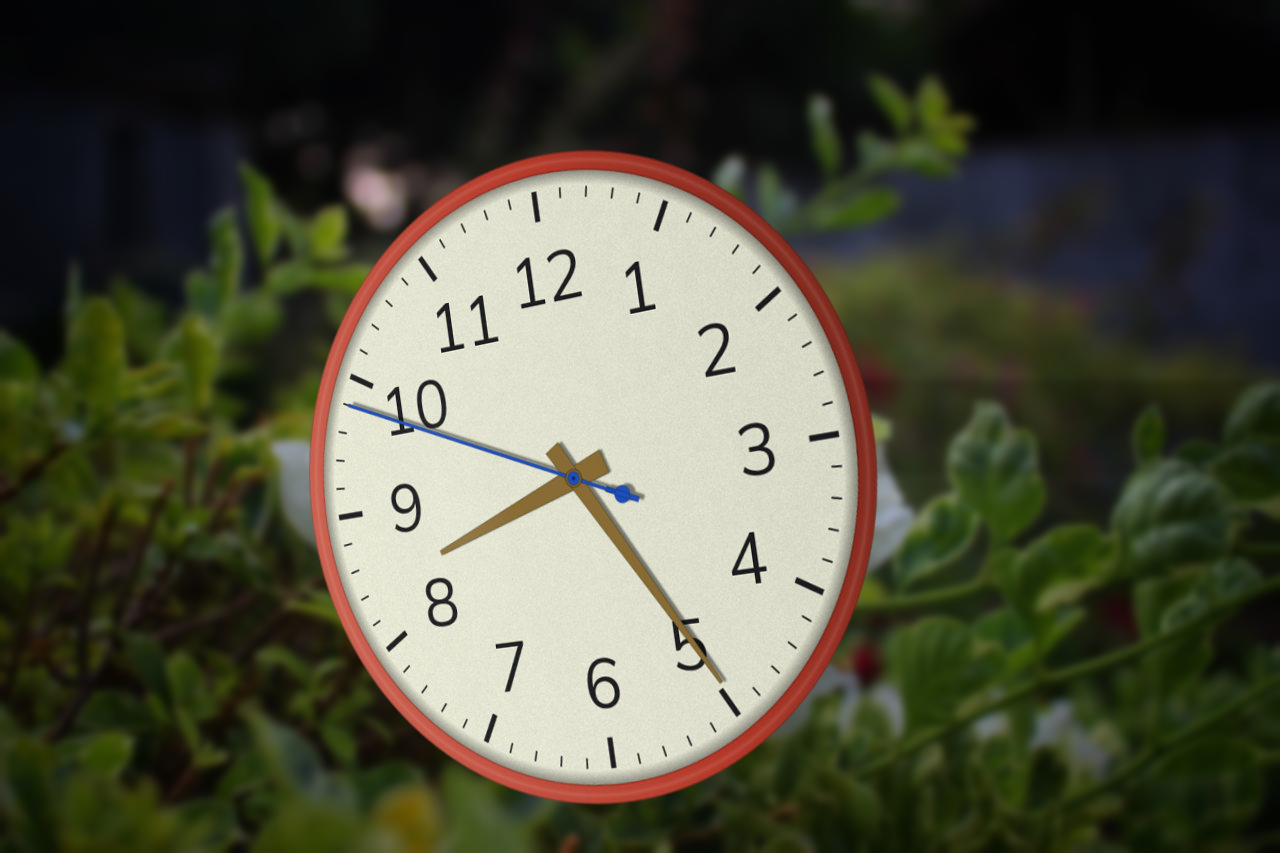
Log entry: 8,24,49
